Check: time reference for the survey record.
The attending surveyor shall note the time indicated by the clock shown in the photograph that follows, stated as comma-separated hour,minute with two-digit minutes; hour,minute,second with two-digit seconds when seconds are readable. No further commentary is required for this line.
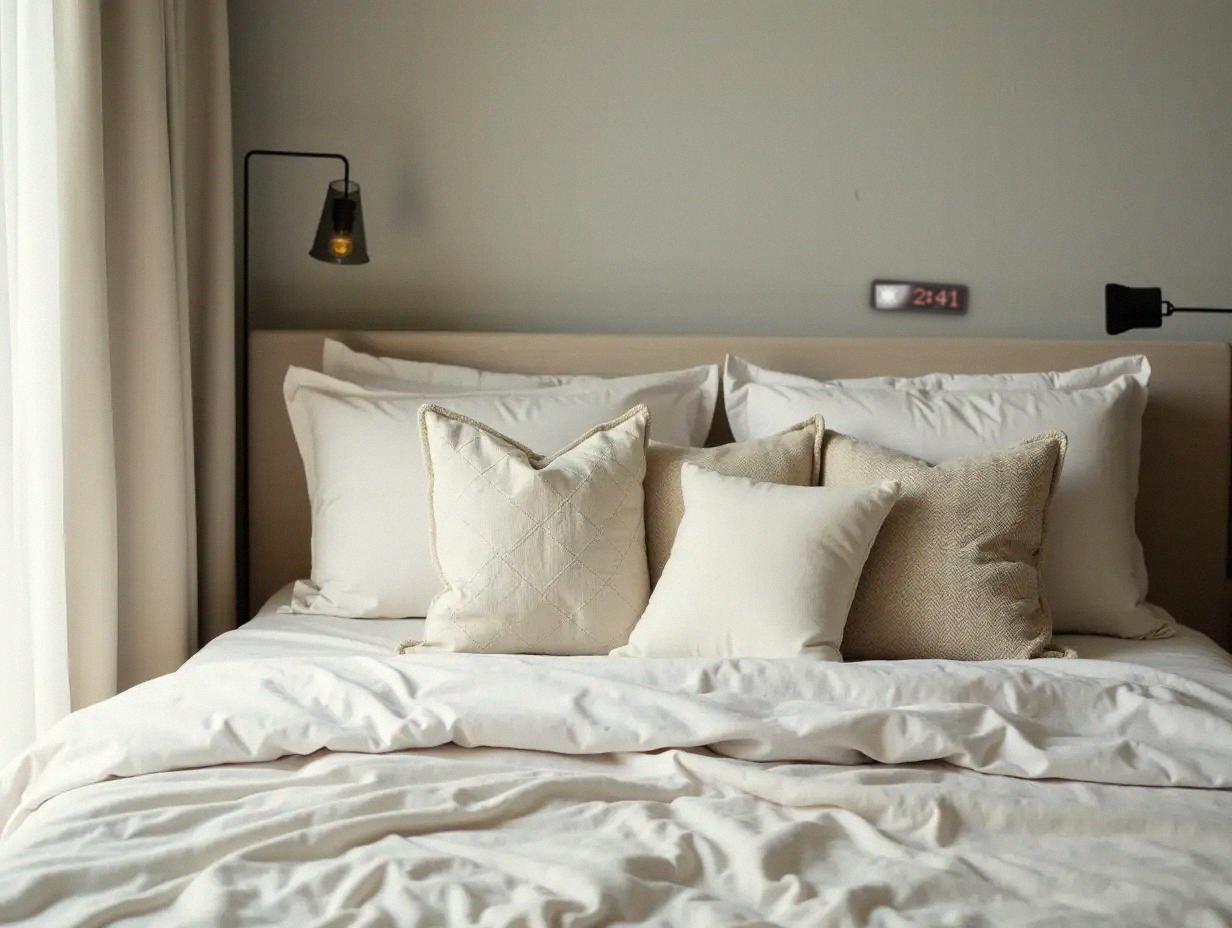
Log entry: 2,41
